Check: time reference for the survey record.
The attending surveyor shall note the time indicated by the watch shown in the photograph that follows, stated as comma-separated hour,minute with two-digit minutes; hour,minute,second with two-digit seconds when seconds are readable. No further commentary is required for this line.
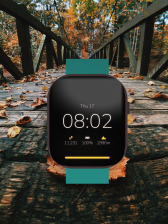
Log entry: 8,02
